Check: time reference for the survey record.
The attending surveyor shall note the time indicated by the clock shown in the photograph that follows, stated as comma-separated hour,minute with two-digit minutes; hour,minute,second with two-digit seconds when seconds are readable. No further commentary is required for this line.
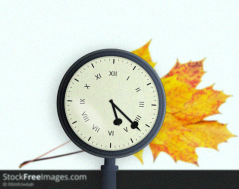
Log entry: 5,22
